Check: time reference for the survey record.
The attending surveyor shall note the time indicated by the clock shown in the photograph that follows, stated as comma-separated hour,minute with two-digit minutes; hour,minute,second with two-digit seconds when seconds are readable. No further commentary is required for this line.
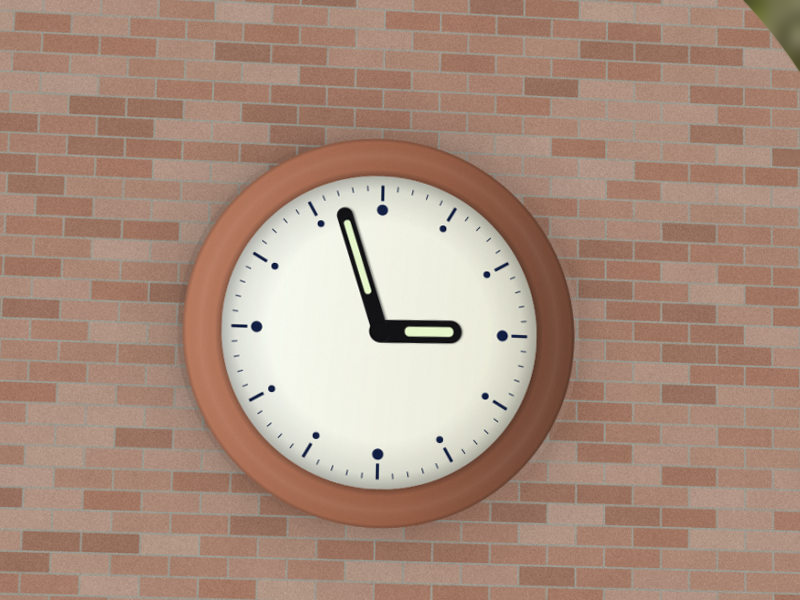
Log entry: 2,57
